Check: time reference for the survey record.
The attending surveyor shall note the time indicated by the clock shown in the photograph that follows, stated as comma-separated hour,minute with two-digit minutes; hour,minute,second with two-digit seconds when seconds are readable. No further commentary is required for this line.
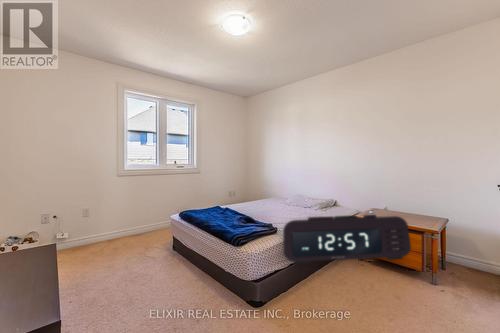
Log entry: 12,57
